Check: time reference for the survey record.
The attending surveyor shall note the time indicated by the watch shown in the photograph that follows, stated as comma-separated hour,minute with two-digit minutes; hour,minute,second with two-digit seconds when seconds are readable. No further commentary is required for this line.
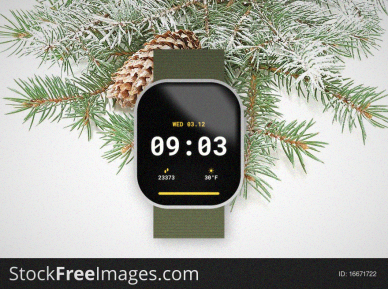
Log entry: 9,03
